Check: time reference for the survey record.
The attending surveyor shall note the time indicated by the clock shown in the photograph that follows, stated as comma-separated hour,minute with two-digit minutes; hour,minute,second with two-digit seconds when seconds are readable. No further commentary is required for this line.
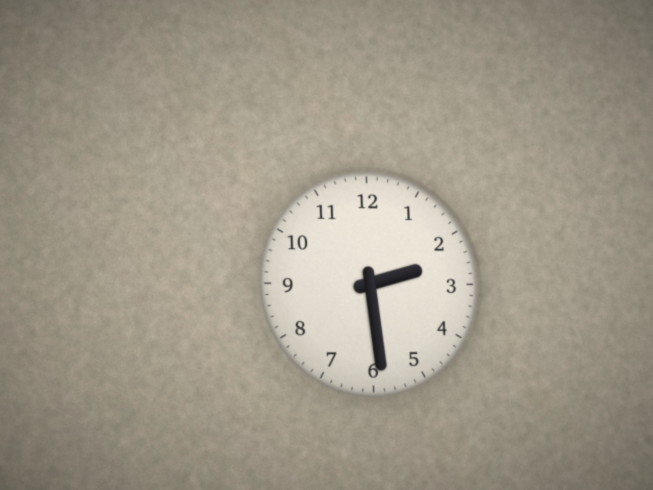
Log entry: 2,29
